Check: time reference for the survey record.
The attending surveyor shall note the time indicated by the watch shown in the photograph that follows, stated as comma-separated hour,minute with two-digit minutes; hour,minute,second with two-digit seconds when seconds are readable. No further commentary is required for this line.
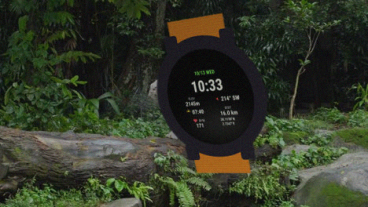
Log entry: 10,33
